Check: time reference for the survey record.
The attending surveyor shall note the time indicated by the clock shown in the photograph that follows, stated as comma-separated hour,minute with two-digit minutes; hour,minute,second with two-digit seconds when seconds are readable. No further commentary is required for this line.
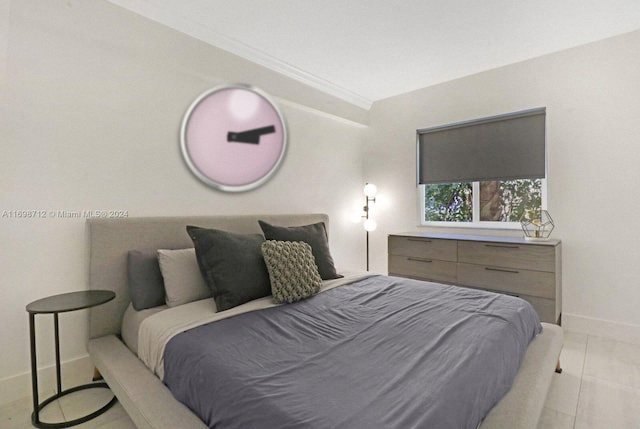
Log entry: 3,13
